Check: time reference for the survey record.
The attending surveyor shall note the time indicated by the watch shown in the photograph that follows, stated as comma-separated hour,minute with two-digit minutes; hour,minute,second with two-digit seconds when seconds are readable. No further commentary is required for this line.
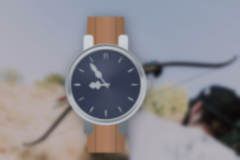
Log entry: 8,54
